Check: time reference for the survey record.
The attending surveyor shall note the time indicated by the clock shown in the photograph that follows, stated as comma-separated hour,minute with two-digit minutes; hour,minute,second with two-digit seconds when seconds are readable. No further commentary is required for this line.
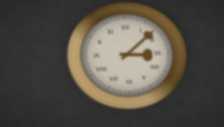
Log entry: 3,08
